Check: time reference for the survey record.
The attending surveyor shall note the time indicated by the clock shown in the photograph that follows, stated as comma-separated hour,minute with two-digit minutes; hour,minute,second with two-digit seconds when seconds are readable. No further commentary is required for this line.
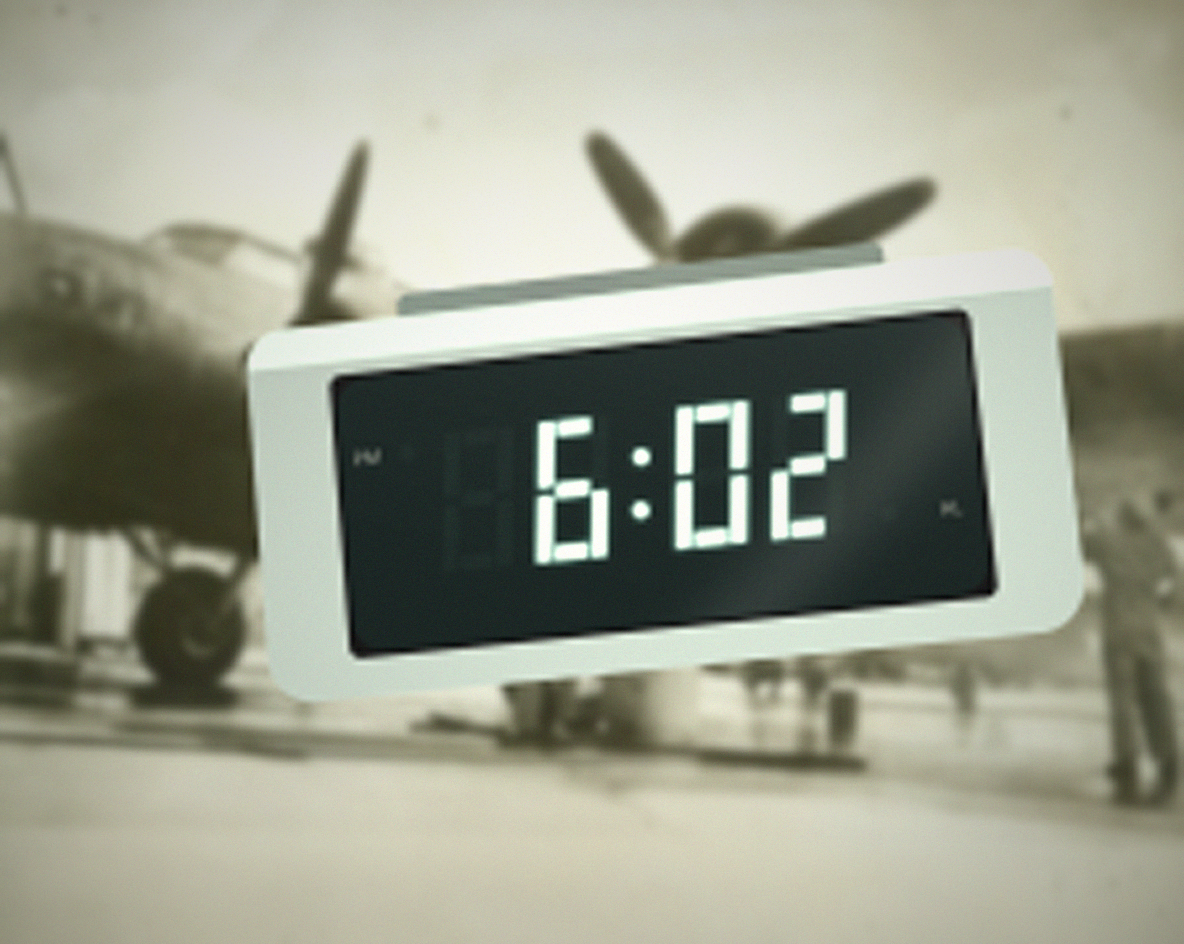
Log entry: 6,02
